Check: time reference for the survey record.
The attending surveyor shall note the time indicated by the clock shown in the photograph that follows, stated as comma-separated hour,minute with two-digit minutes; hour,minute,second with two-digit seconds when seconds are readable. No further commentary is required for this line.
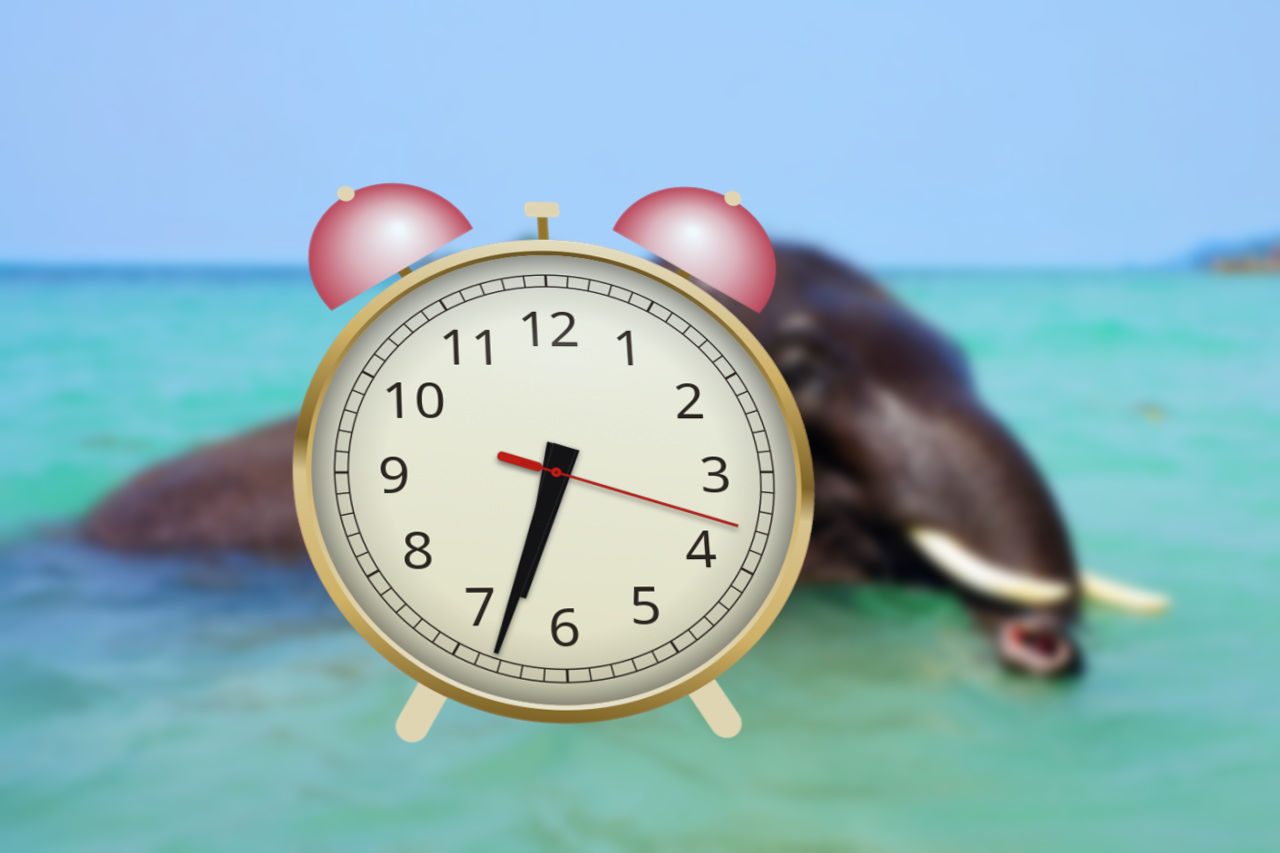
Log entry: 6,33,18
